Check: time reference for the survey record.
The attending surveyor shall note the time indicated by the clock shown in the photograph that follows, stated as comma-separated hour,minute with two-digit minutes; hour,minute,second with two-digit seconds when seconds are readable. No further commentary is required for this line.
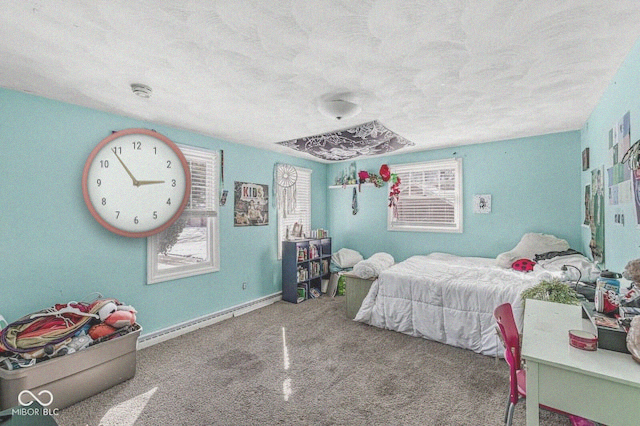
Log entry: 2,54
